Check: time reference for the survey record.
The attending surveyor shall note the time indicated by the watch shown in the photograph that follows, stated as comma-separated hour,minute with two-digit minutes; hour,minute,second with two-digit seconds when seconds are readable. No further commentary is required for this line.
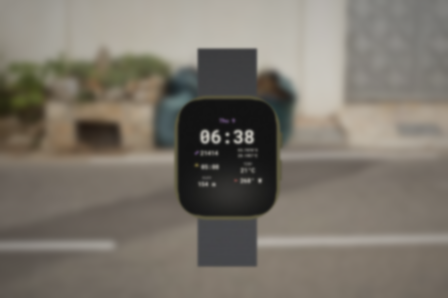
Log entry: 6,38
